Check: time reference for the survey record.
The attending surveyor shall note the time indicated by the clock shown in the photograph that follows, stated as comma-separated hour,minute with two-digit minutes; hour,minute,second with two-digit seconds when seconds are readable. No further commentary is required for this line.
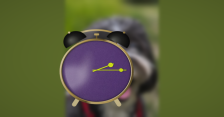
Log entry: 2,15
